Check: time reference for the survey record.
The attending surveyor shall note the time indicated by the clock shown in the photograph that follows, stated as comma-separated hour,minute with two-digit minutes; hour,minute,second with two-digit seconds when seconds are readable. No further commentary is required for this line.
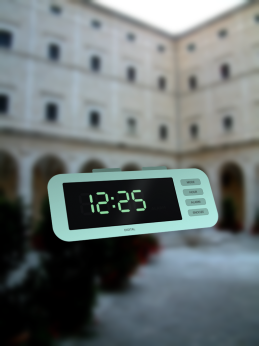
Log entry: 12,25
